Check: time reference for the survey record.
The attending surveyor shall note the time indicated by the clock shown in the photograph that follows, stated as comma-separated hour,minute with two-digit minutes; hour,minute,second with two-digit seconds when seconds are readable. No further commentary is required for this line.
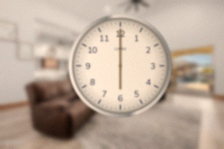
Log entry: 6,00
